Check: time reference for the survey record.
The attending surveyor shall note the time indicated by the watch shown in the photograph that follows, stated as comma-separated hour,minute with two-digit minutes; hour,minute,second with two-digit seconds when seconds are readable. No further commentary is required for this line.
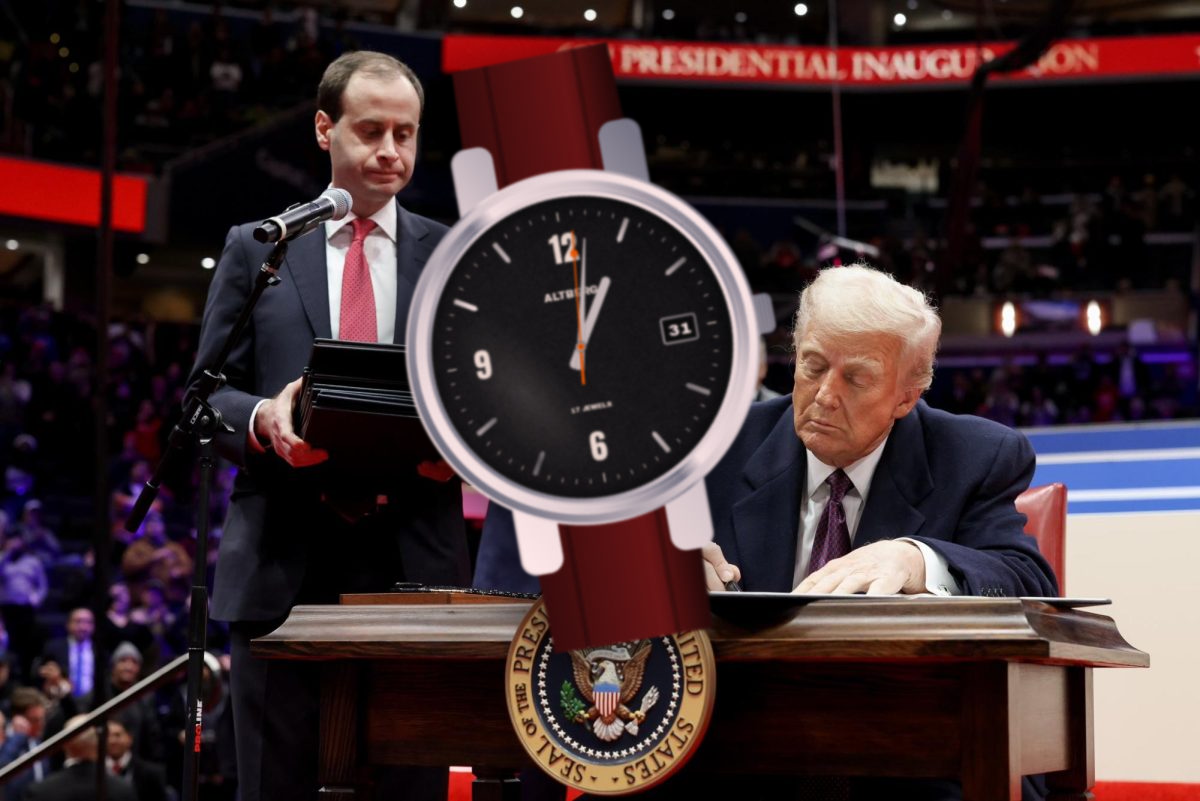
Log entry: 1,02,01
